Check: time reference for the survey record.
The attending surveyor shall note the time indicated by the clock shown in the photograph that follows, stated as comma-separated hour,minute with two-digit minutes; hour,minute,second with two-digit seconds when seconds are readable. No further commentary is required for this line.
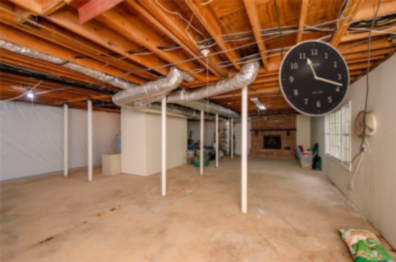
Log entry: 11,18
